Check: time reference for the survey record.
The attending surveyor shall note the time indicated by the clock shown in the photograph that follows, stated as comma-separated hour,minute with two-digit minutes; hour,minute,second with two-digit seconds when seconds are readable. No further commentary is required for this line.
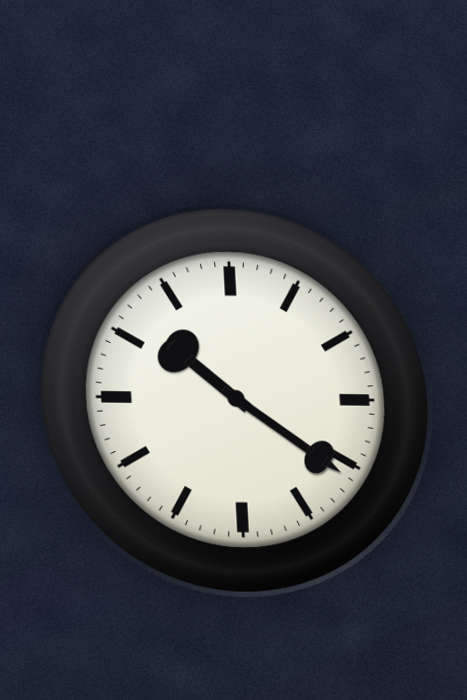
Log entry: 10,21
